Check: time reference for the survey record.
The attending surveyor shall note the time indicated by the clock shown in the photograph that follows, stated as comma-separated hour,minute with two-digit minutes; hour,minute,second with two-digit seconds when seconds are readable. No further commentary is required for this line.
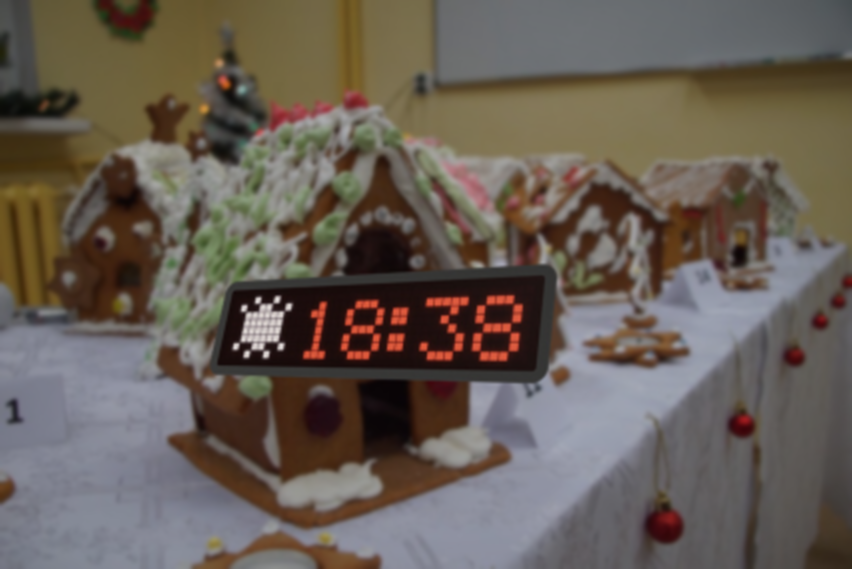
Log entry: 18,38
